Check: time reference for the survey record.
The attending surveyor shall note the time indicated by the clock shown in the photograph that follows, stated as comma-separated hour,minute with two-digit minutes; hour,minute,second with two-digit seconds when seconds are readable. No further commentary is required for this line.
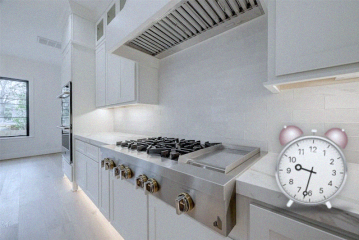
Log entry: 9,32
